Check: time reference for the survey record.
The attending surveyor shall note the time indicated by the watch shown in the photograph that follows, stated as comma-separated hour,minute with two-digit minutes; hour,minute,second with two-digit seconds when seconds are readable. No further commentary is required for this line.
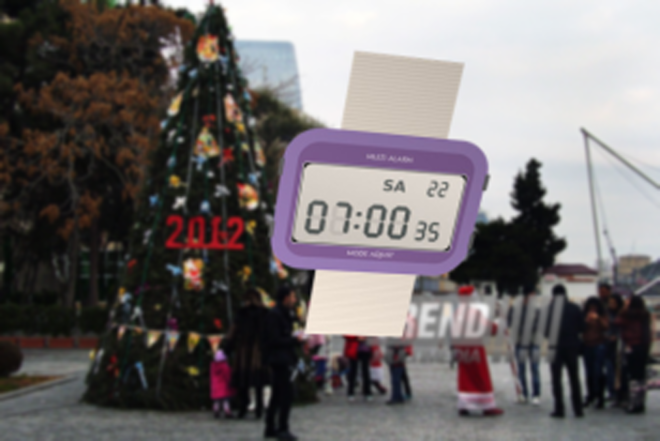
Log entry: 7,00,35
